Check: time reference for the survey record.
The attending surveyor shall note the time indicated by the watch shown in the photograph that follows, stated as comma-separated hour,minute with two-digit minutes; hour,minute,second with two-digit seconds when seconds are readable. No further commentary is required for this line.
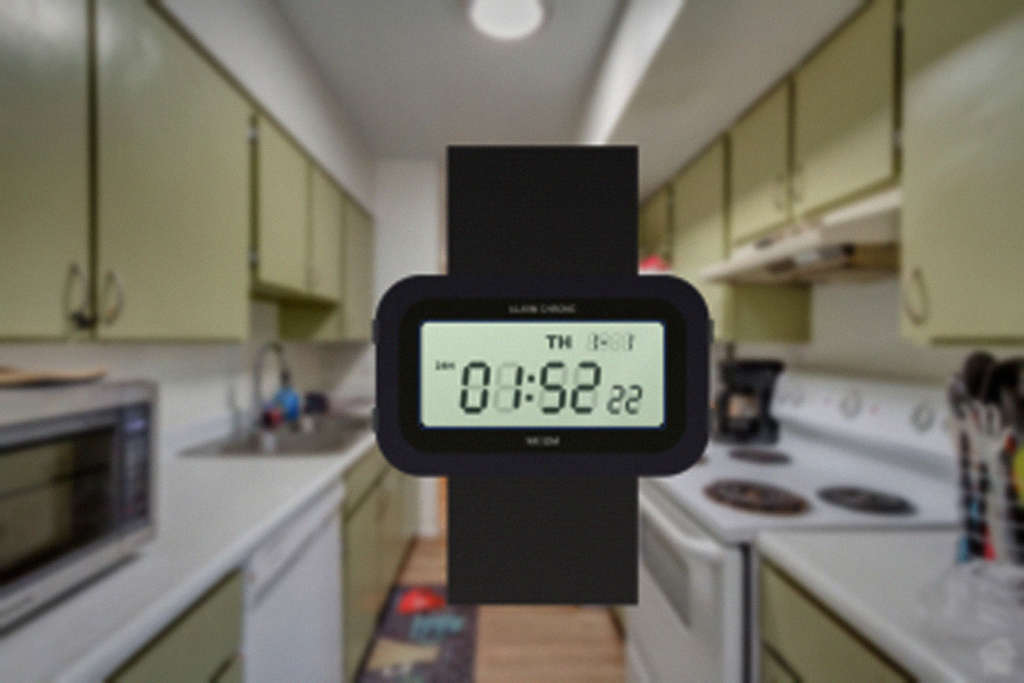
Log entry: 1,52,22
